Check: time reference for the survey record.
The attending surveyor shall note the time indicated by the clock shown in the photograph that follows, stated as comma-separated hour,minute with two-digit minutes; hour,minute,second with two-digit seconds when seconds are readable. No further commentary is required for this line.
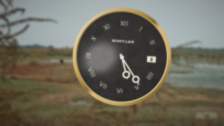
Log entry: 5,24
